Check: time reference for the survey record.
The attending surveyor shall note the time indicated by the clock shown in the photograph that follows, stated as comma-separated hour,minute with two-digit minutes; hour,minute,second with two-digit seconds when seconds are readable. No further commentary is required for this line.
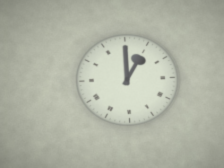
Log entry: 1,00
